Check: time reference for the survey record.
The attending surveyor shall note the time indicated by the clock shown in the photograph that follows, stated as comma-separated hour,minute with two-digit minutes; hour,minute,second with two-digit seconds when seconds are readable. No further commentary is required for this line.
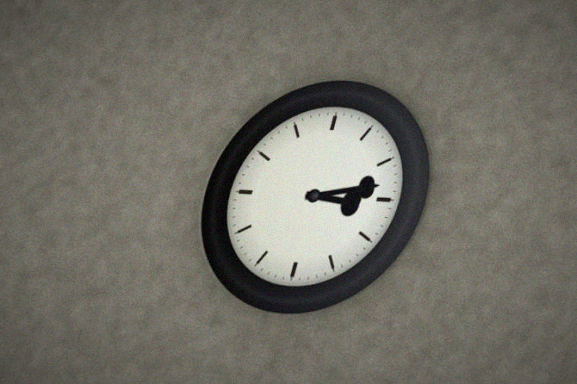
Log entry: 3,13
